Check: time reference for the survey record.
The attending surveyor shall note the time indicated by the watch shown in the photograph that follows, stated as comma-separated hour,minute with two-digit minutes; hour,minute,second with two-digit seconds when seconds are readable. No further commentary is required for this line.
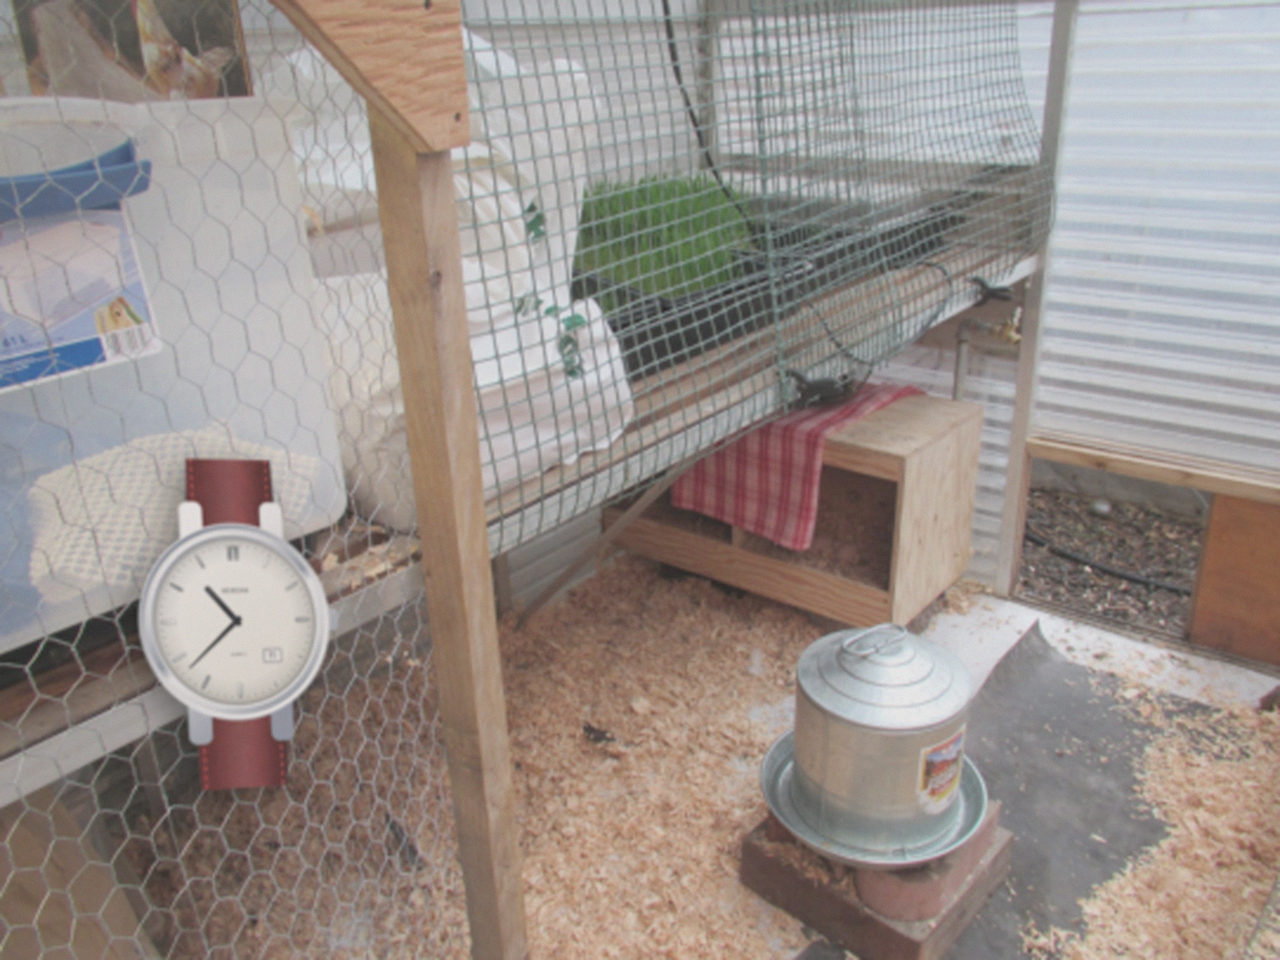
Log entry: 10,38
